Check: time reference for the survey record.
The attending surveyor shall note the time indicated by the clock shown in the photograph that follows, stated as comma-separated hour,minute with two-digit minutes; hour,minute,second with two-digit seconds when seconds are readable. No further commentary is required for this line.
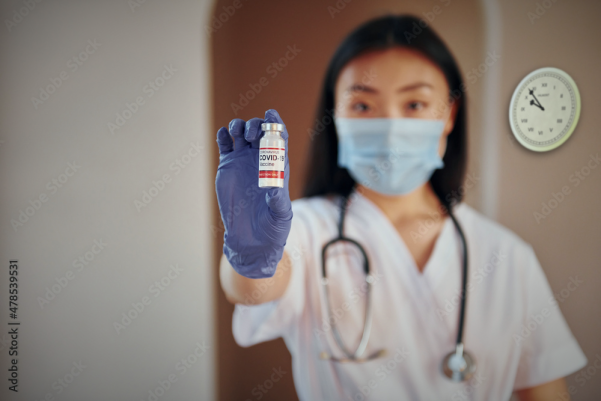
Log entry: 9,53
